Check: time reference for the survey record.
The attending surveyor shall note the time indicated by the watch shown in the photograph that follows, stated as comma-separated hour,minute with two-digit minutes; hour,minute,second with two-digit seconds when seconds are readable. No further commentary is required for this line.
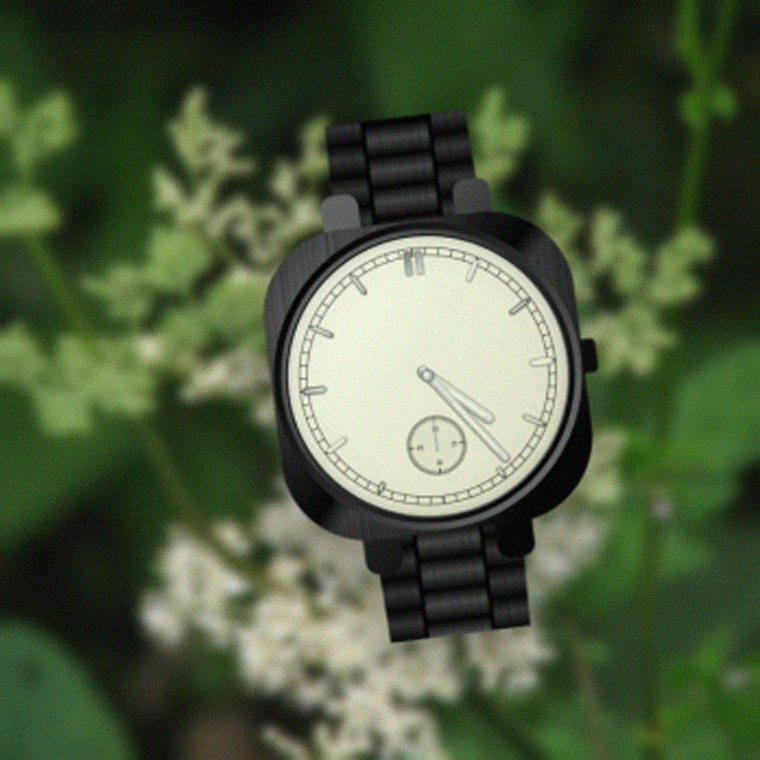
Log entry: 4,24
